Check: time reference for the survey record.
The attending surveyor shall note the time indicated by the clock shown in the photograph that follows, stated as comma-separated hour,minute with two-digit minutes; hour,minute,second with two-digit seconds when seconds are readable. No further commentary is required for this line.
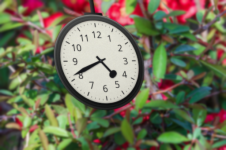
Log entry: 4,41
